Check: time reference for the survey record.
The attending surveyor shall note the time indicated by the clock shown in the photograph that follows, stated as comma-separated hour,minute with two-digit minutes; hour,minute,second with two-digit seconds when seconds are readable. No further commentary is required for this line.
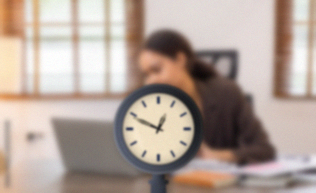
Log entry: 12,49
